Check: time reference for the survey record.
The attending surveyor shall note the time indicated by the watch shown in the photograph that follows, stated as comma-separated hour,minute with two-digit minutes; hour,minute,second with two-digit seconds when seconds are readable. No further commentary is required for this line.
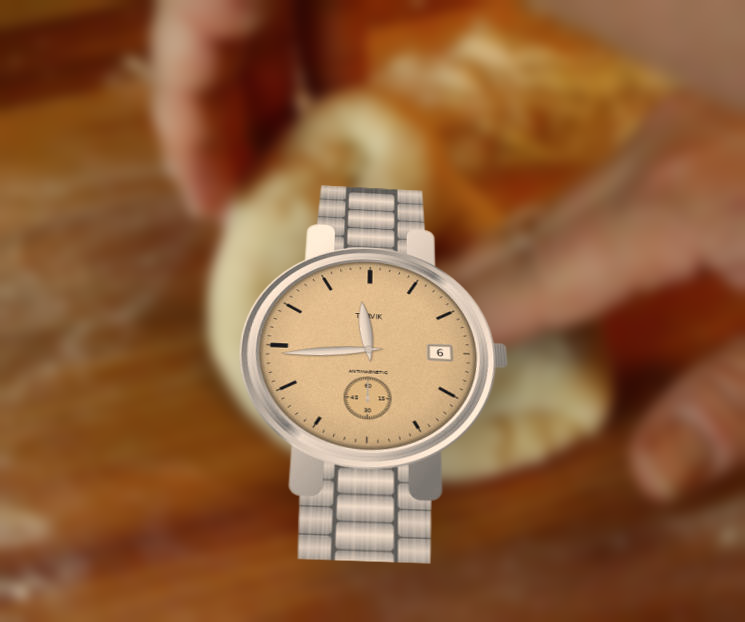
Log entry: 11,44
